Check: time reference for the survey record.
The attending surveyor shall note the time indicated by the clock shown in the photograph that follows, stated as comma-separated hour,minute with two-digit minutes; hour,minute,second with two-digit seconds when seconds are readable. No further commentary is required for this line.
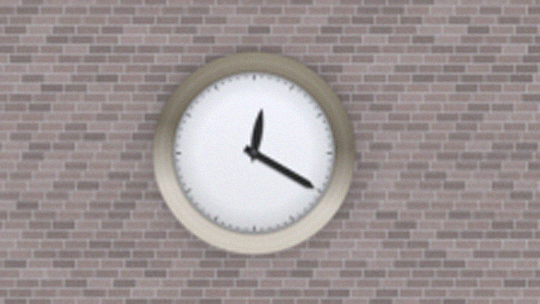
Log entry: 12,20
